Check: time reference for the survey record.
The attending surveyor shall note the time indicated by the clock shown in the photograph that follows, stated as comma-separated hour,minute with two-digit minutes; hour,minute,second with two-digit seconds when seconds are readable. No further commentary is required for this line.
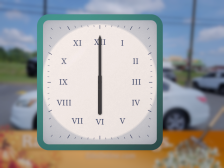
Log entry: 6,00
